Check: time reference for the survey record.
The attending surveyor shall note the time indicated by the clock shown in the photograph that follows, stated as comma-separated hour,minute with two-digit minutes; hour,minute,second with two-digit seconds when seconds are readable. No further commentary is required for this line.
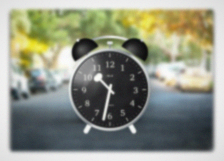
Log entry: 10,32
